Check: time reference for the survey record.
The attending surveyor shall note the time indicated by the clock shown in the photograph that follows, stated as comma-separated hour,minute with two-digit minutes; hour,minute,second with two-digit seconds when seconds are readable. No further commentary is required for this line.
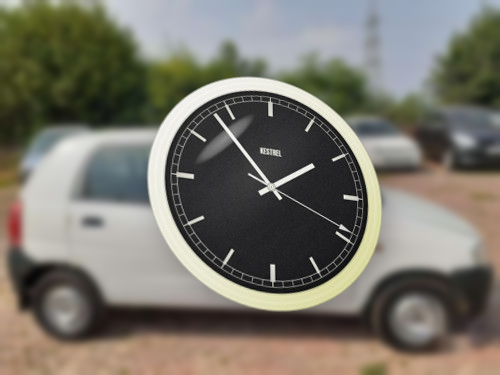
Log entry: 1,53,19
